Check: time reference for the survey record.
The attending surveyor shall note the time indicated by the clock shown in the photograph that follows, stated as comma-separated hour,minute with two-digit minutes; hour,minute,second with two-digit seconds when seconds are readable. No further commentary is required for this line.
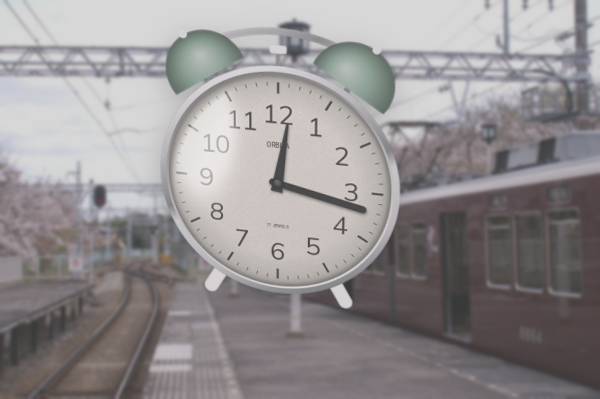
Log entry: 12,17
